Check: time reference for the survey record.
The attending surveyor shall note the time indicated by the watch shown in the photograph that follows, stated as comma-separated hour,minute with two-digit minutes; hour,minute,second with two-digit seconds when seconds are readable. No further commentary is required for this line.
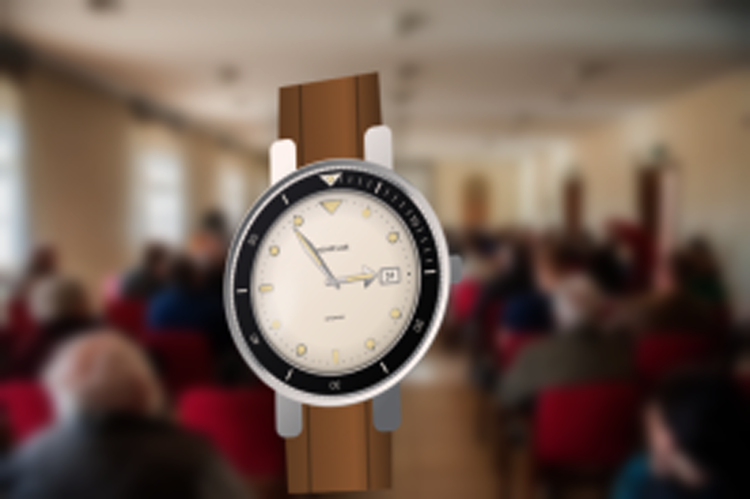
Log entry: 2,54
